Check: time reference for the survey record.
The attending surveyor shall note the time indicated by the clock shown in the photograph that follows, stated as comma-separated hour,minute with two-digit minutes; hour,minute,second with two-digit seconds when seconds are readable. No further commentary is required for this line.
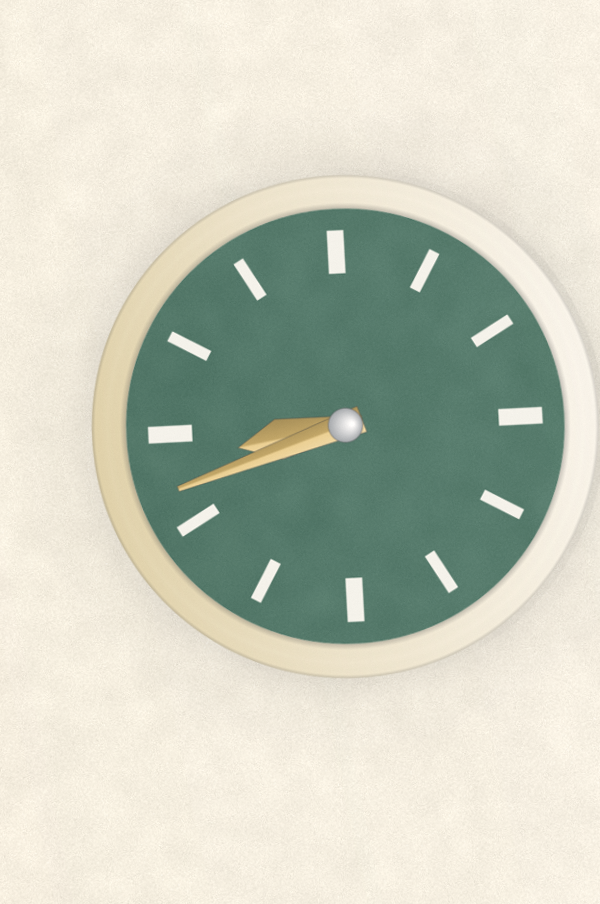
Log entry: 8,42
